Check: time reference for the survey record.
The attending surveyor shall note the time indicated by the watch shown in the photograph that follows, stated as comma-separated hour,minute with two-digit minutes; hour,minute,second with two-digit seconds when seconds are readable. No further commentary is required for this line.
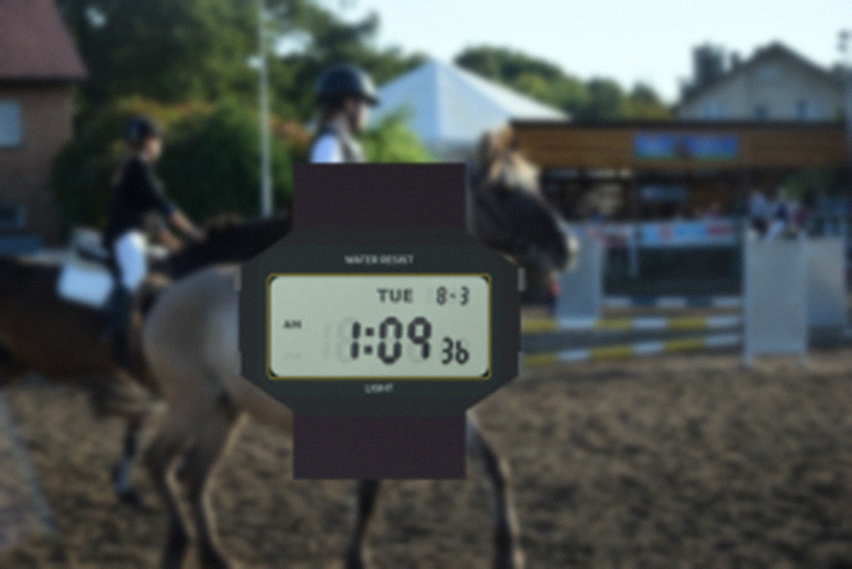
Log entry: 1,09,36
